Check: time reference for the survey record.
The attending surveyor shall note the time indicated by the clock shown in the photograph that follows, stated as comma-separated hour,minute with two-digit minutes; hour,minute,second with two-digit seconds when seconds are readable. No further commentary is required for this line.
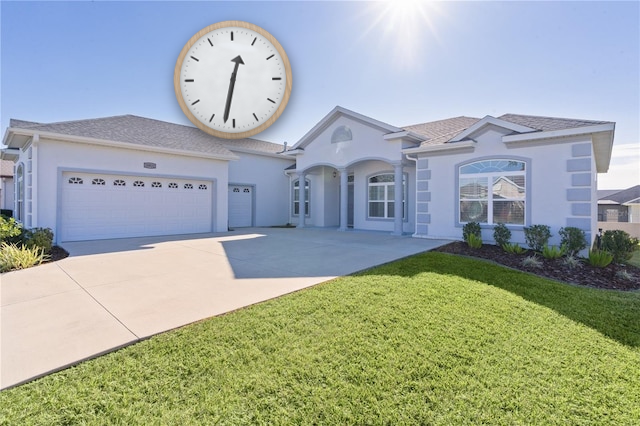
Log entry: 12,32
